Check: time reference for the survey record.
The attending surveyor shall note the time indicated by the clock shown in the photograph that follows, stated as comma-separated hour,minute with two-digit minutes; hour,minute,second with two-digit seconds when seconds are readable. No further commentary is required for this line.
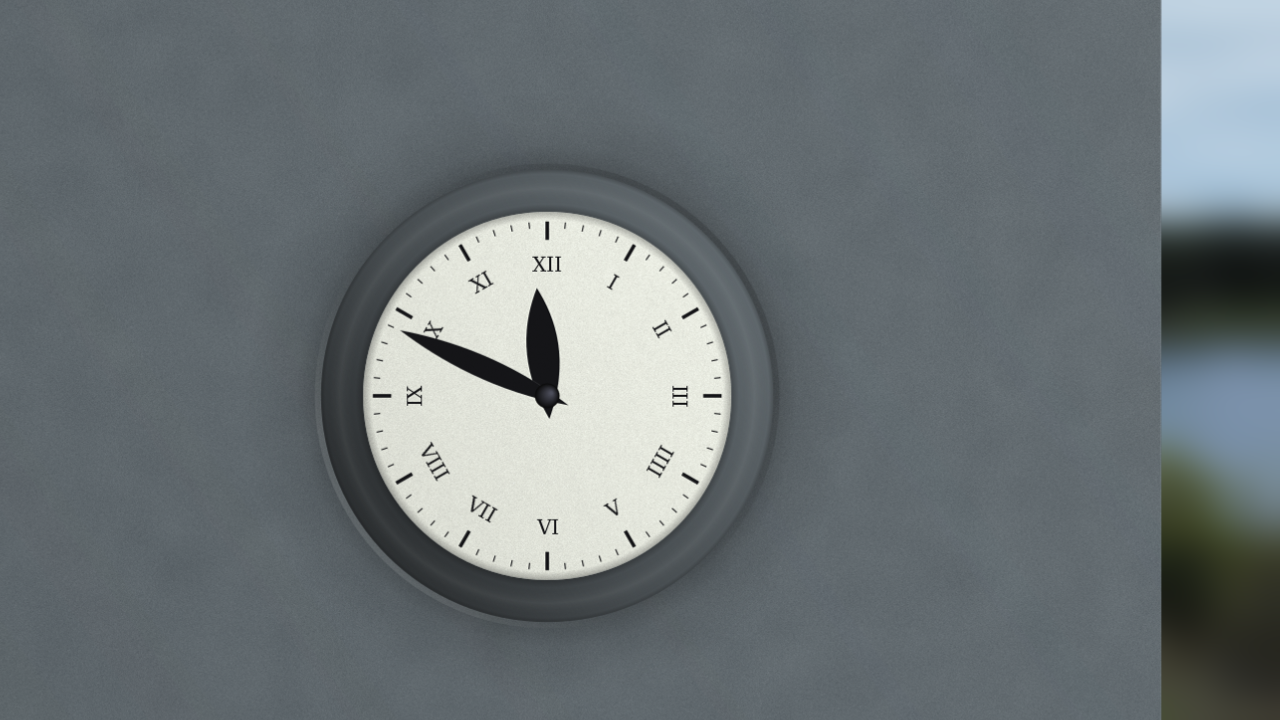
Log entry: 11,49
